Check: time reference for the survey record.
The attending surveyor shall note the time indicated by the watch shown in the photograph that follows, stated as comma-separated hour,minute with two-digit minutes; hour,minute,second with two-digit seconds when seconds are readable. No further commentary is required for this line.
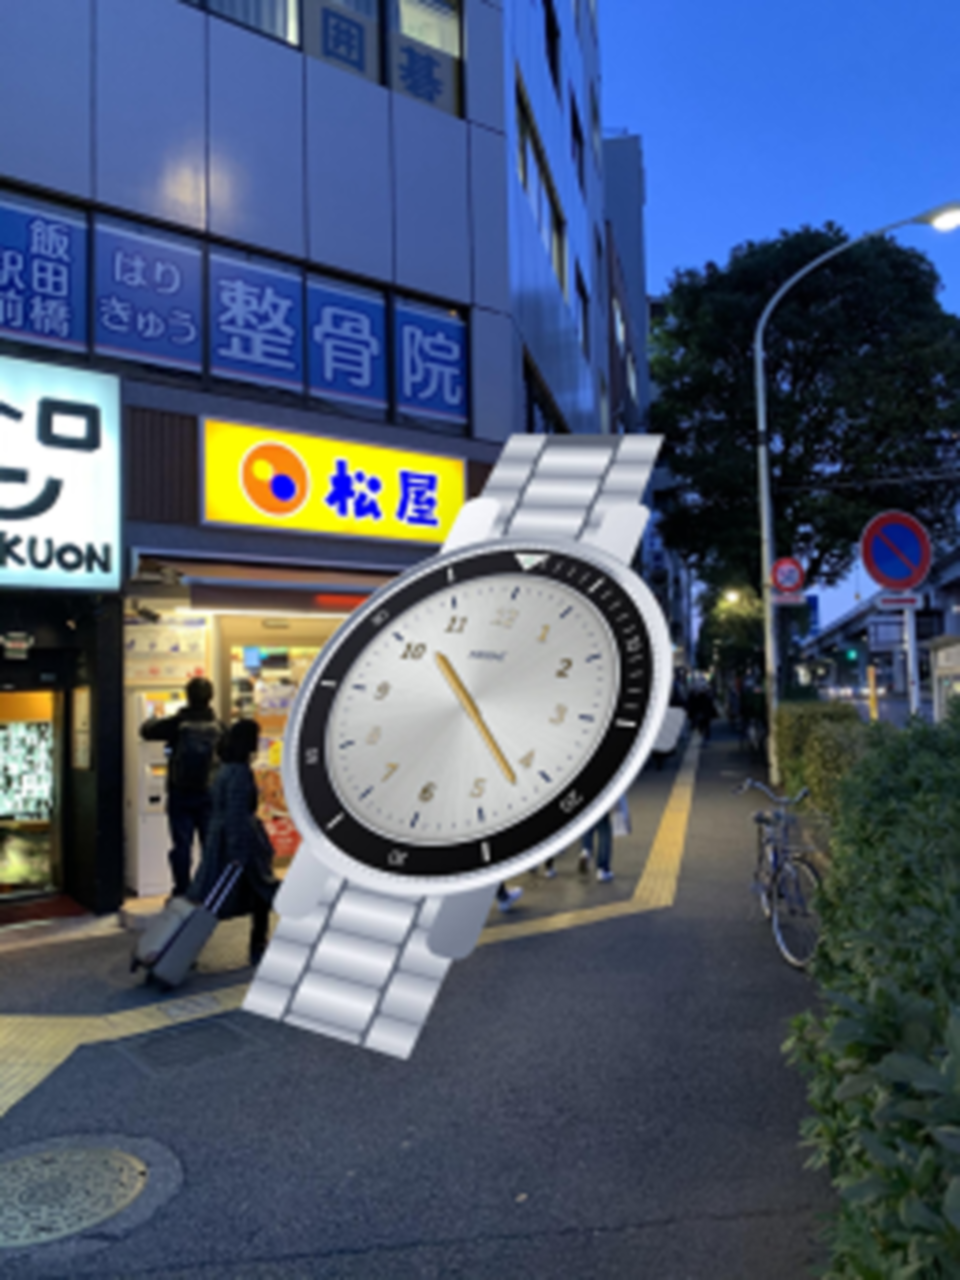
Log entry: 10,22
